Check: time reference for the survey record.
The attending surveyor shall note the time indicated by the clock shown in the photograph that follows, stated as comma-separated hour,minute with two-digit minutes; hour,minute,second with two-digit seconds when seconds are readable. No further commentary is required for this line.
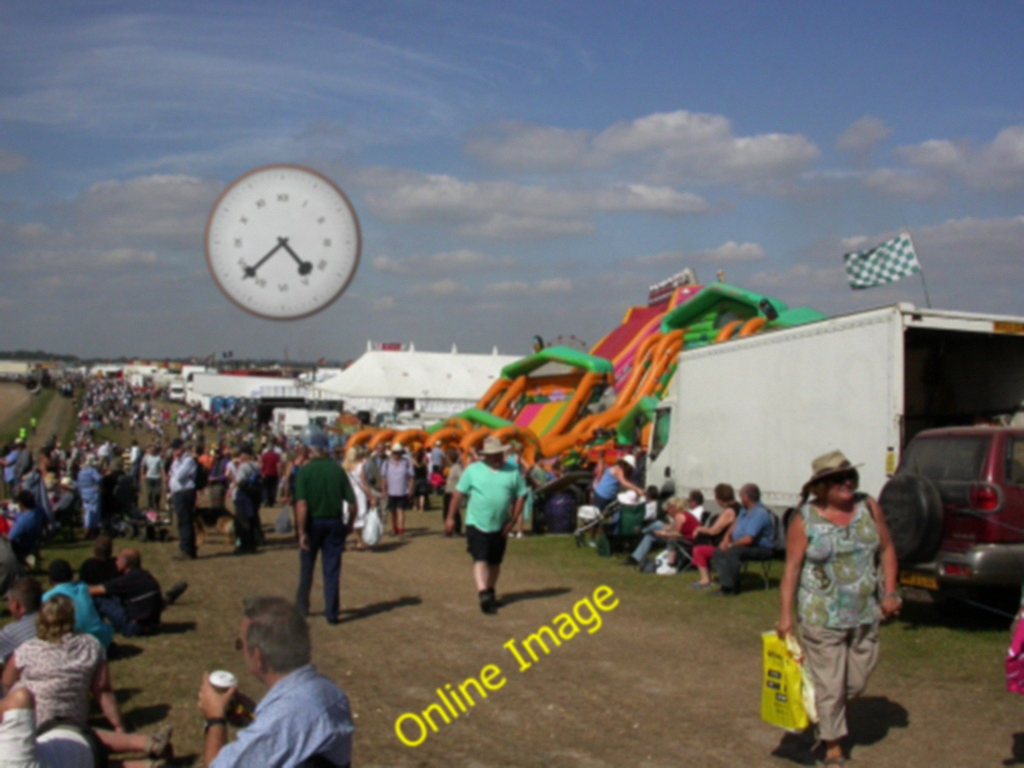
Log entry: 4,38
